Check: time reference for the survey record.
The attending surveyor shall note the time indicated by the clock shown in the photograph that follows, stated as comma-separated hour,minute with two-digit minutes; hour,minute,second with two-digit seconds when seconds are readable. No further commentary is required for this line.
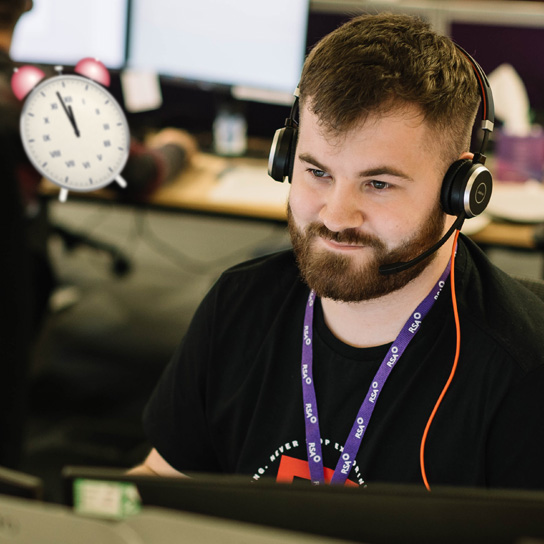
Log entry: 11,58
